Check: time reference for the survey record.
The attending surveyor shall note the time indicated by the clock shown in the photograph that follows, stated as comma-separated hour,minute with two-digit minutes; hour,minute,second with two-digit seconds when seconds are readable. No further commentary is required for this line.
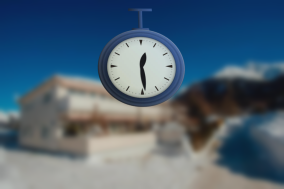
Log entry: 12,29
